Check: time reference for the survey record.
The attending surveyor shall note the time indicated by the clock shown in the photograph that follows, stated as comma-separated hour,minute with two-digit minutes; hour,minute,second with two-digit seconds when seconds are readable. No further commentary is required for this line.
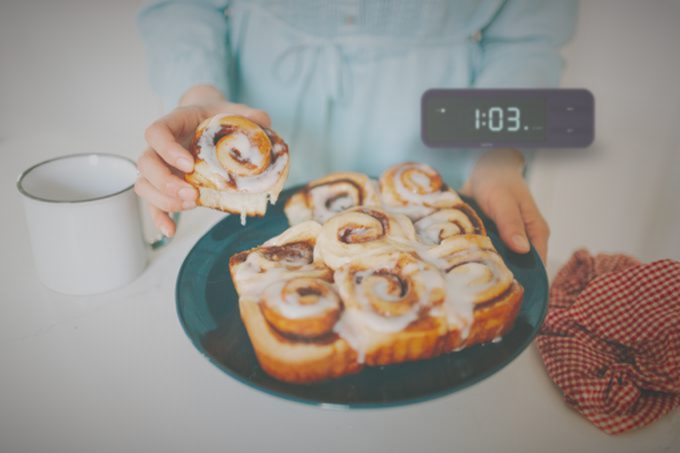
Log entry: 1,03
